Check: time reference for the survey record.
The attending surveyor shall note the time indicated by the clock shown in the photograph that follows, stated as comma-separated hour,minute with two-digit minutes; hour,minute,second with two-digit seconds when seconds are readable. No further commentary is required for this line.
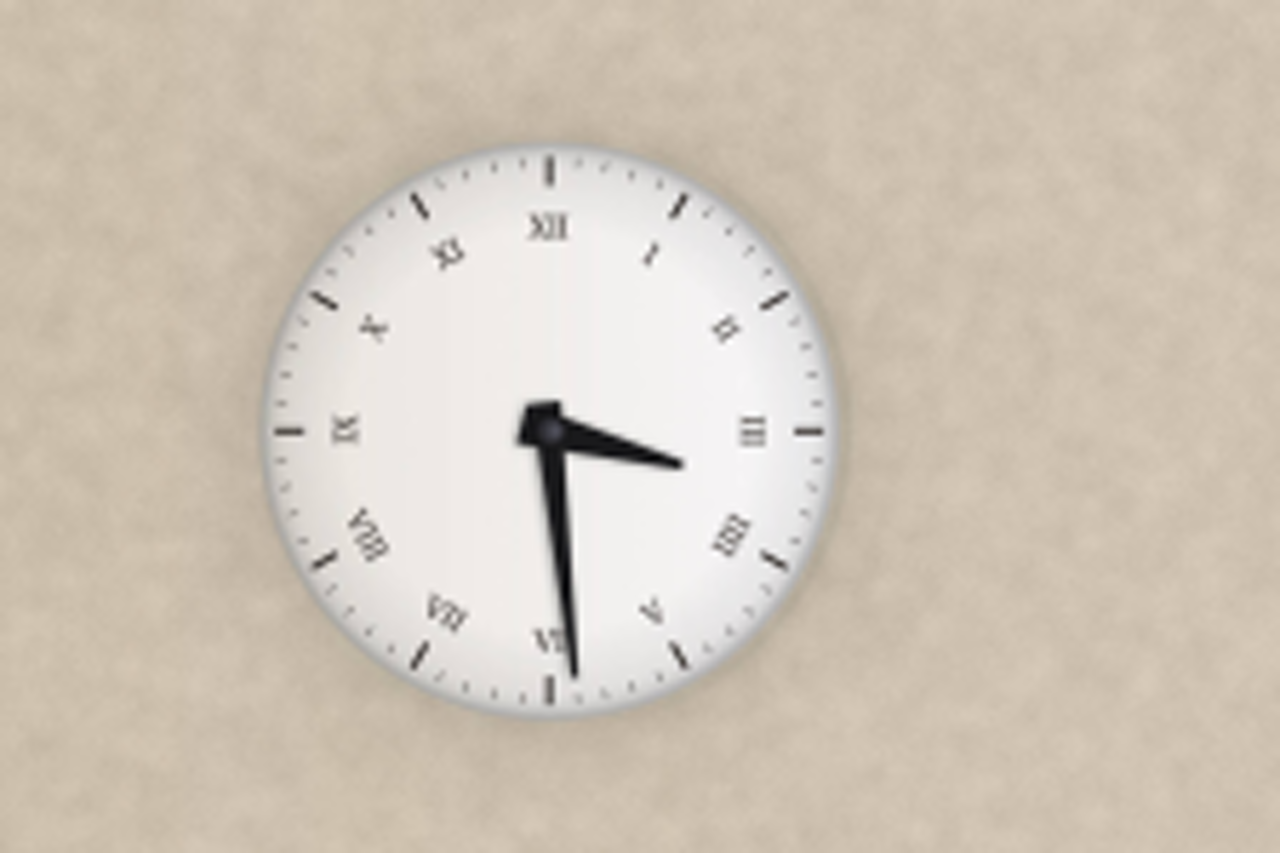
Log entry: 3,29
